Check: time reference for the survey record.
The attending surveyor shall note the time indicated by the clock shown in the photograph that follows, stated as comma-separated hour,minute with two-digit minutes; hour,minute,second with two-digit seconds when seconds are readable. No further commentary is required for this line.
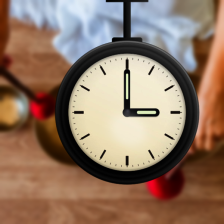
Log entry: 3,00
